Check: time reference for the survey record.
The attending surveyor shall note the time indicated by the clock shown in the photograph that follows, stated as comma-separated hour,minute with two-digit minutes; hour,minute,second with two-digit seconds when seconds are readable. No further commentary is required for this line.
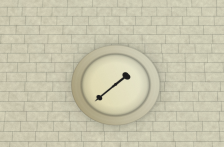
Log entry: 1,38
